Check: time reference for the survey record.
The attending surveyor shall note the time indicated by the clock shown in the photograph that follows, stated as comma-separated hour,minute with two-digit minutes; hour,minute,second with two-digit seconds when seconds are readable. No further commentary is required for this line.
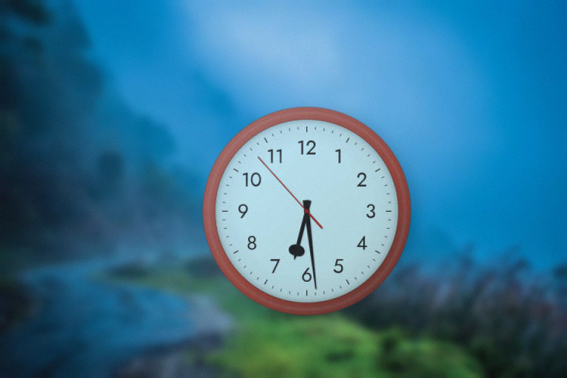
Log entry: 6,28,53
